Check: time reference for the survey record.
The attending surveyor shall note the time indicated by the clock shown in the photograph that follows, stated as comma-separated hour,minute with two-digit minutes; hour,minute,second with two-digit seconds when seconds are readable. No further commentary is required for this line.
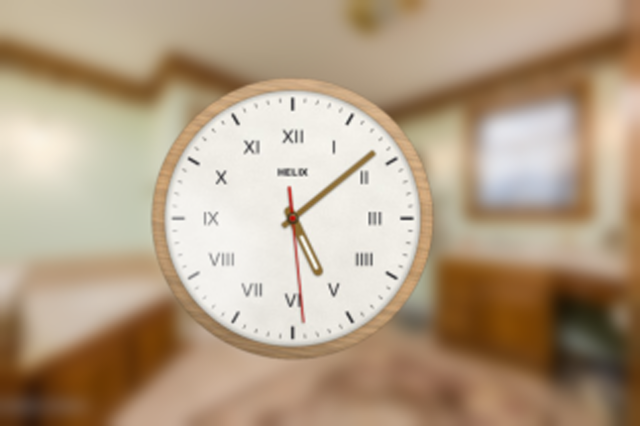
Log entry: 5,08,29
